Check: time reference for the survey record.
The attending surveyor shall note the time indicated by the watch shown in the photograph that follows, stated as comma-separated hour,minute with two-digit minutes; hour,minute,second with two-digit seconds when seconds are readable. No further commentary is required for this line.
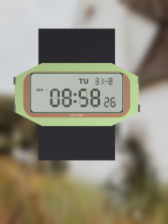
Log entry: 8,58,26
